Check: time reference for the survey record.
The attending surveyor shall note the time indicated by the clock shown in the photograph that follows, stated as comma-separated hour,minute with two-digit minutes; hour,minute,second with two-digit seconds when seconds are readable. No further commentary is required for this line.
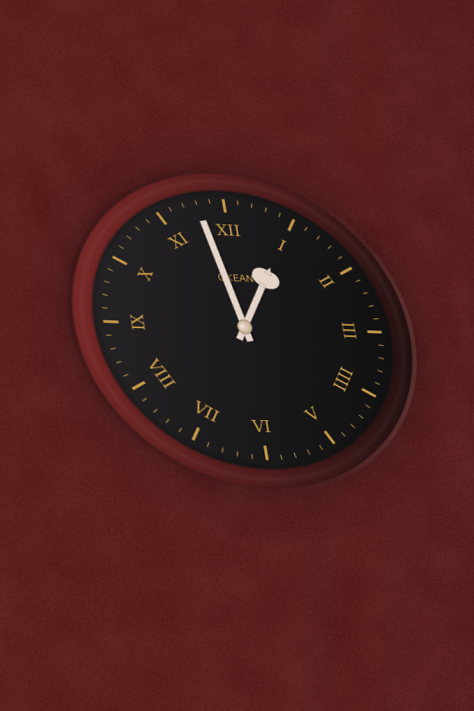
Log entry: 12,58
